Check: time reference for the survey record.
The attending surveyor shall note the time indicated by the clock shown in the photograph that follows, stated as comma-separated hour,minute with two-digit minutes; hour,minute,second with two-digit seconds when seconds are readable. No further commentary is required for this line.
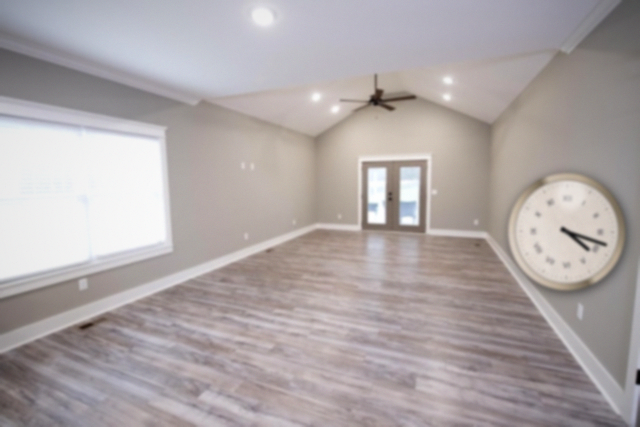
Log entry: 4,18
